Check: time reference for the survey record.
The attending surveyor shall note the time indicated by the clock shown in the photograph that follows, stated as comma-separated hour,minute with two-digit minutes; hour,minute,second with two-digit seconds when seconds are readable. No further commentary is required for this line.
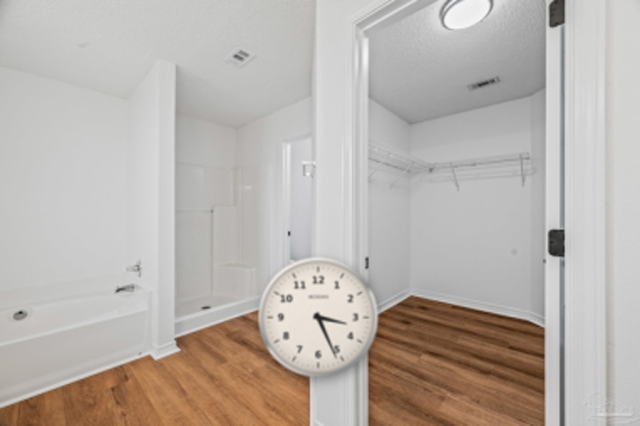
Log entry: 3,26
